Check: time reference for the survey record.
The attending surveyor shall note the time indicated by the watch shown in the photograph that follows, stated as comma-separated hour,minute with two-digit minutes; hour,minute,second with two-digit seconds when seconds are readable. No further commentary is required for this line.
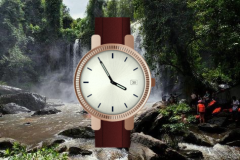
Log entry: 3,55
